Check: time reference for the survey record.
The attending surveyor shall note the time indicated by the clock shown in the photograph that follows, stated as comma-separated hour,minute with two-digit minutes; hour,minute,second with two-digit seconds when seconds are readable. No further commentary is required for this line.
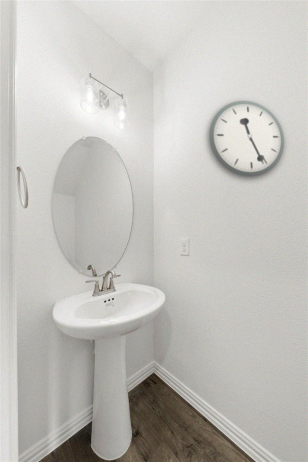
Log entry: 11,26
